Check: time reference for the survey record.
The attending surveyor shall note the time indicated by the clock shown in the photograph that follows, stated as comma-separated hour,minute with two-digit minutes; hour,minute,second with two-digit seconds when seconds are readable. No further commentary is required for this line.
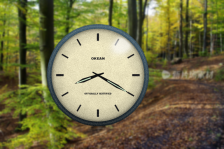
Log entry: 8,20
